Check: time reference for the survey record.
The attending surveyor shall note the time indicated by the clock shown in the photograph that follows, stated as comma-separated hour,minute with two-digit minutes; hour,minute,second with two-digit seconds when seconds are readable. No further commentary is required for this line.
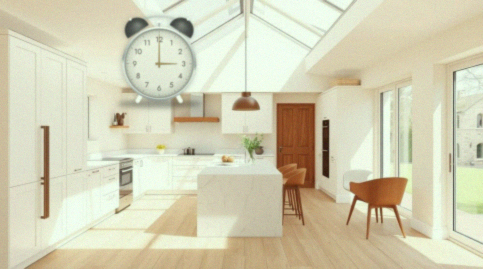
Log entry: 3,00
